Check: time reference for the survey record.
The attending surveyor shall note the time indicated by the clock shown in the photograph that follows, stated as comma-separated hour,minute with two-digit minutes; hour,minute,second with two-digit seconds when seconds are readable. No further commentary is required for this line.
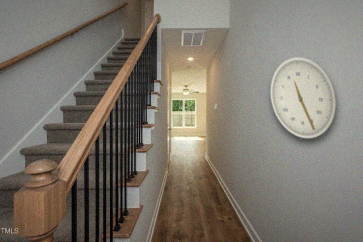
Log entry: 11,26
